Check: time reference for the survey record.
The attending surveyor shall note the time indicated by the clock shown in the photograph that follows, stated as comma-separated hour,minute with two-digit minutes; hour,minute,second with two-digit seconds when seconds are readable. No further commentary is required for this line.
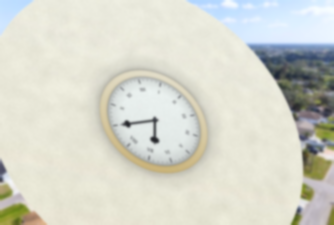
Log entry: 6,45
